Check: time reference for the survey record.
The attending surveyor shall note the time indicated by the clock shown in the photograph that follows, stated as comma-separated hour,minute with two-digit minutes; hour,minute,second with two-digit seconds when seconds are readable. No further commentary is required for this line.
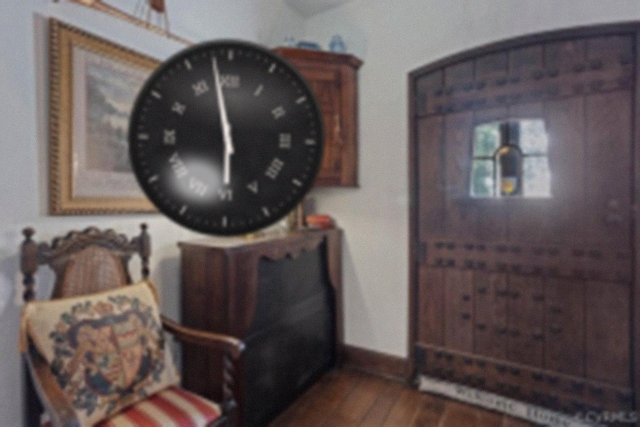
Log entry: 5,58
